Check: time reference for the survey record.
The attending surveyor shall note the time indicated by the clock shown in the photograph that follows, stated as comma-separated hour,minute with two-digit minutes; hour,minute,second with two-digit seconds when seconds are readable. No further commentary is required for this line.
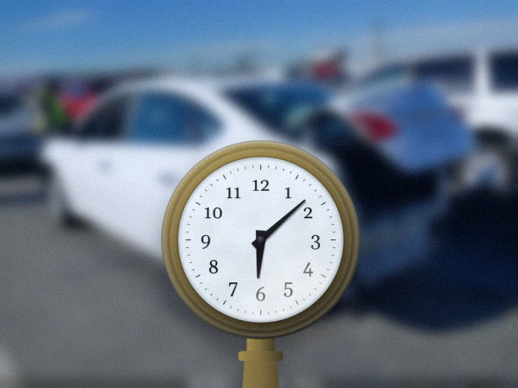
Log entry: 6,08
